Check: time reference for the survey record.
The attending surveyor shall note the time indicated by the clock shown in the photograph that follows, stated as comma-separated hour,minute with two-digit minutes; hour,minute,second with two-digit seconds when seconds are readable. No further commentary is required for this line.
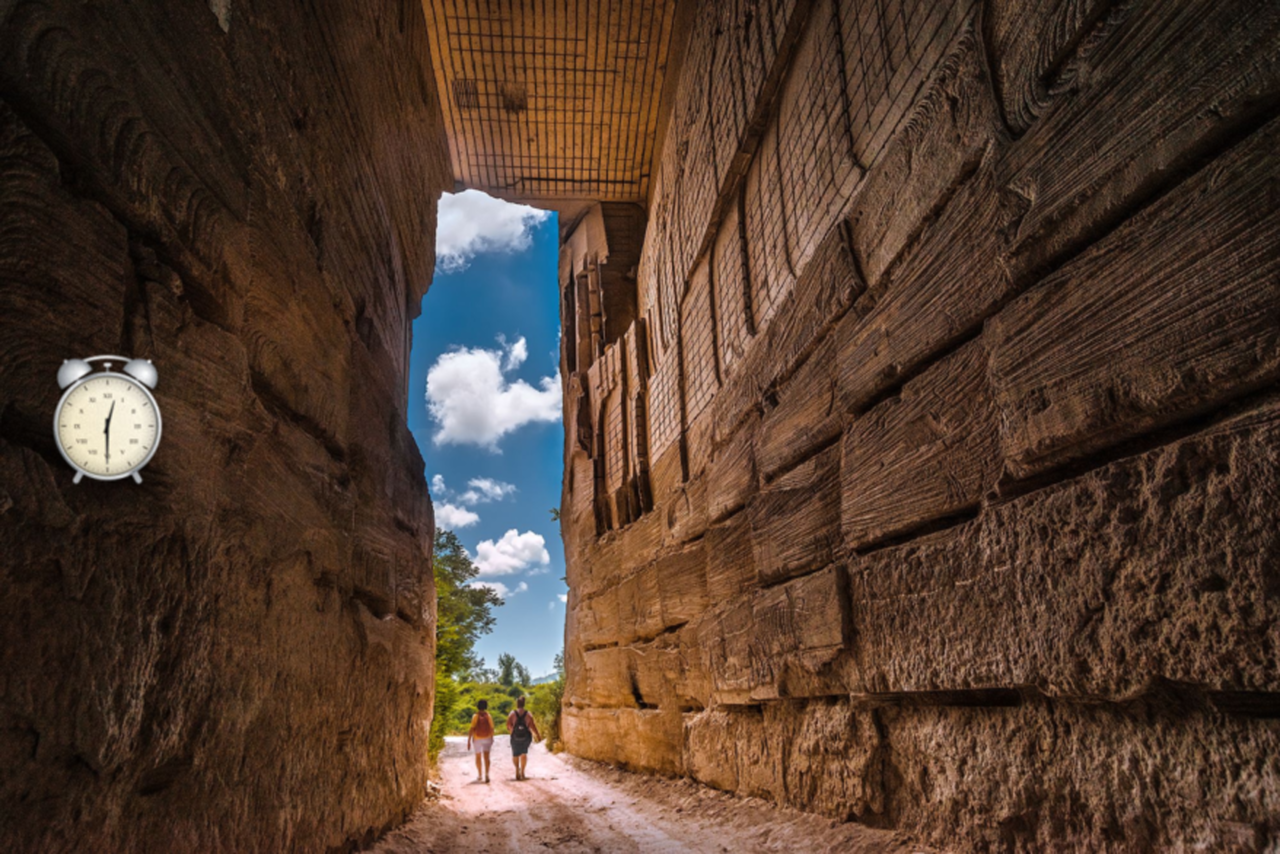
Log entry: 12,30
